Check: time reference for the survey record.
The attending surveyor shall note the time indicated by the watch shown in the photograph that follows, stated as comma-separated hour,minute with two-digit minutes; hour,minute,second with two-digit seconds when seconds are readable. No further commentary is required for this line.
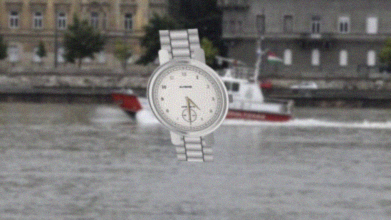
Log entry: 4,30
